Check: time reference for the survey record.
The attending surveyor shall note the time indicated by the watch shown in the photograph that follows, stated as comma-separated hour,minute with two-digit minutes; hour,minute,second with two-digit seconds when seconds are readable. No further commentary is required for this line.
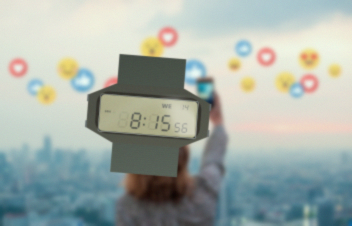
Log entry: 8,15,56
